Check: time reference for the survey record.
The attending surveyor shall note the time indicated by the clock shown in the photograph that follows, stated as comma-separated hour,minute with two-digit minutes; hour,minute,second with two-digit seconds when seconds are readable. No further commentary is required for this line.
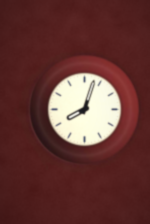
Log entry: 8,03
